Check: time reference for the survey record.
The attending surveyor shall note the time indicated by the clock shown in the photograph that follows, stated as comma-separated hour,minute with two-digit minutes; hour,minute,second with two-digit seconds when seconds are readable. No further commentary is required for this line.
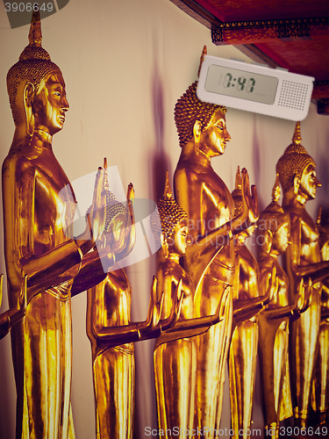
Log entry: 7,47
